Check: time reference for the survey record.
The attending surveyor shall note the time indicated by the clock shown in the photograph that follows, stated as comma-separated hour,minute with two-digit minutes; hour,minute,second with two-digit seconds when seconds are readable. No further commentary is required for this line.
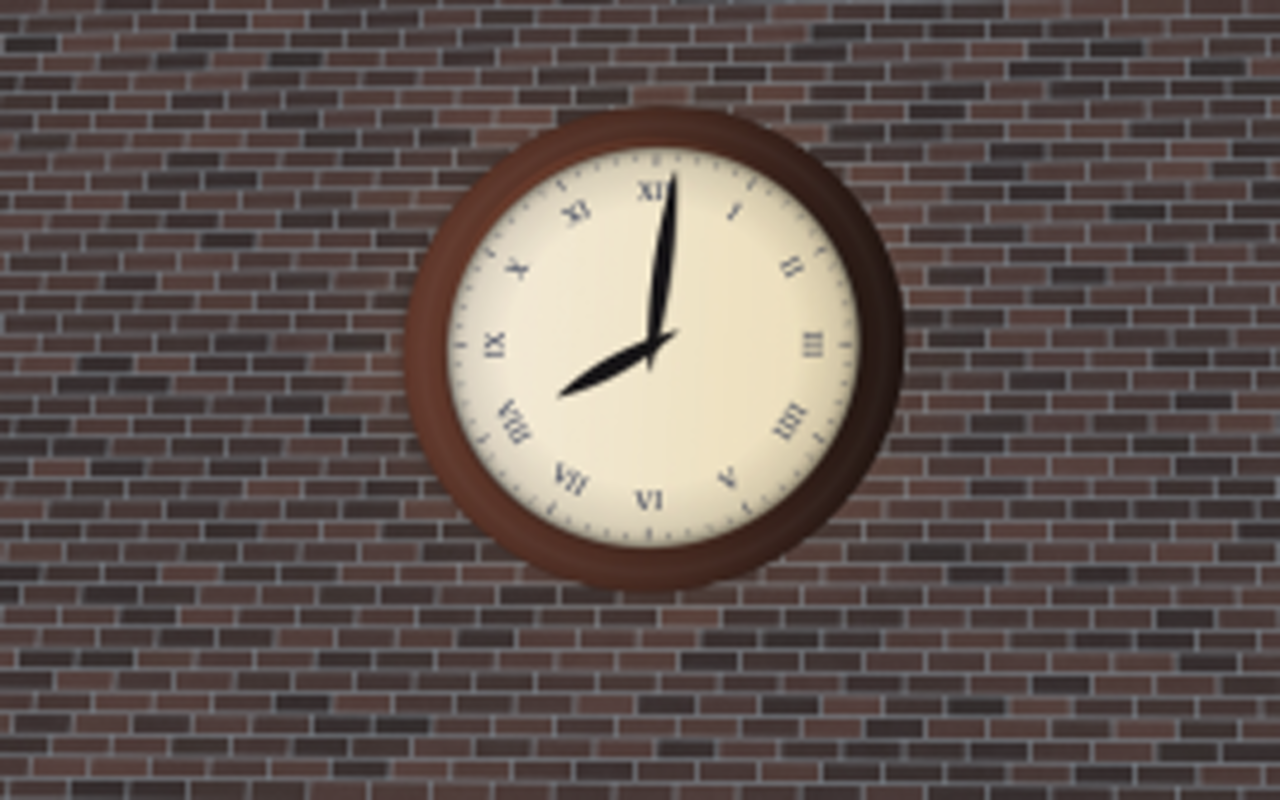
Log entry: 8,01
